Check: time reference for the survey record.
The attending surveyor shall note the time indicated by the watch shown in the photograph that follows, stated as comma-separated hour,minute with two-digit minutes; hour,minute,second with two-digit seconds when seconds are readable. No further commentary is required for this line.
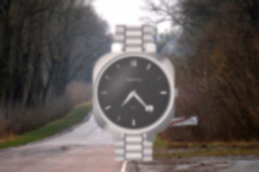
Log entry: 7,23
